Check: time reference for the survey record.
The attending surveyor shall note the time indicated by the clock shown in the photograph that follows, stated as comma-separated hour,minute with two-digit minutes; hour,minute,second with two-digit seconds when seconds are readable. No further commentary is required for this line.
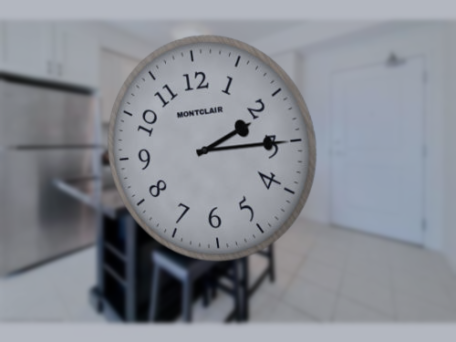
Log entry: 2,15
